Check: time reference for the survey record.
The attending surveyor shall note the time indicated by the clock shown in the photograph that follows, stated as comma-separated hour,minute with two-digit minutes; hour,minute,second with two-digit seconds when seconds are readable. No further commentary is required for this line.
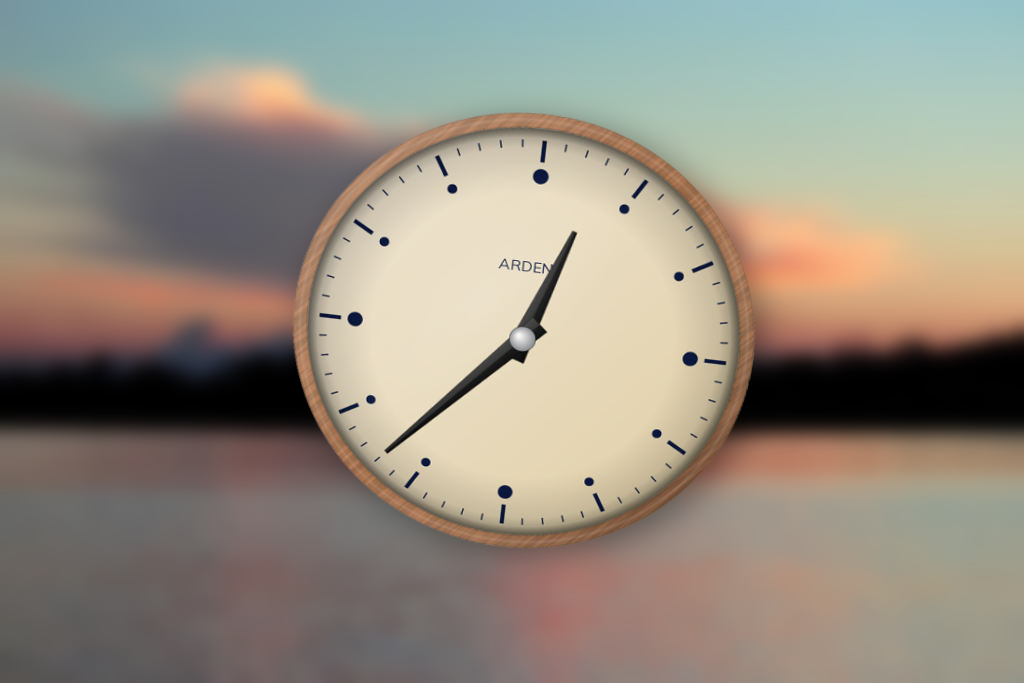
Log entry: 12,37
